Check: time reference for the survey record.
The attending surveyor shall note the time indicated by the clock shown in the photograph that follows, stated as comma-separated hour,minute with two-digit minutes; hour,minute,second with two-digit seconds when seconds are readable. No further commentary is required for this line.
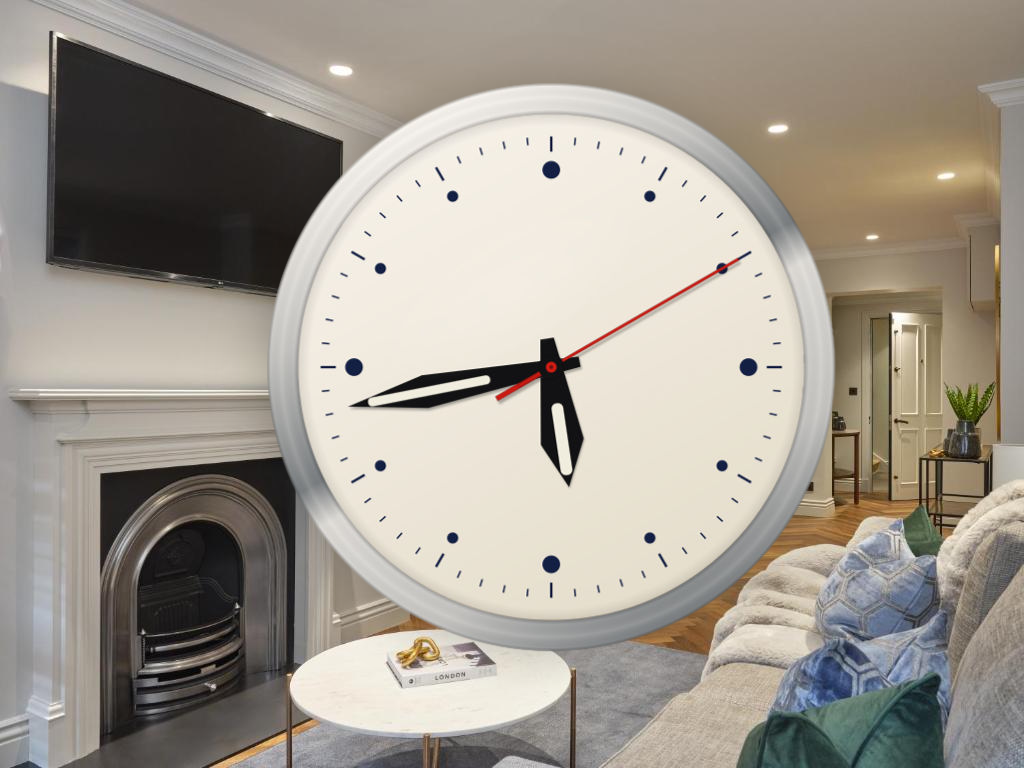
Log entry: 5,43,10
